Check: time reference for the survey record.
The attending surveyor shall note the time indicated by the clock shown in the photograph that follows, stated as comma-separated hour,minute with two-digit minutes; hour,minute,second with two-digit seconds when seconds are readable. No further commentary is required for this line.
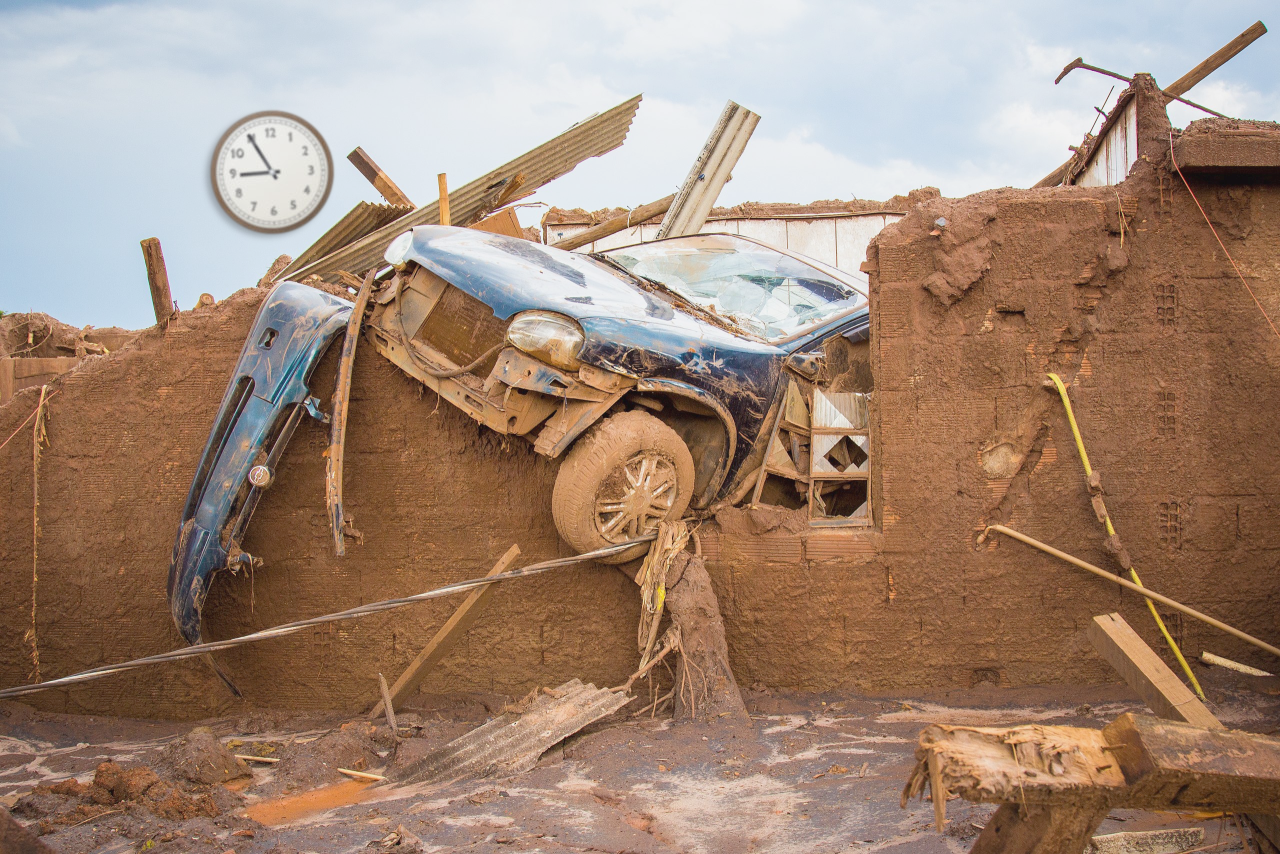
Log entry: 8,55
